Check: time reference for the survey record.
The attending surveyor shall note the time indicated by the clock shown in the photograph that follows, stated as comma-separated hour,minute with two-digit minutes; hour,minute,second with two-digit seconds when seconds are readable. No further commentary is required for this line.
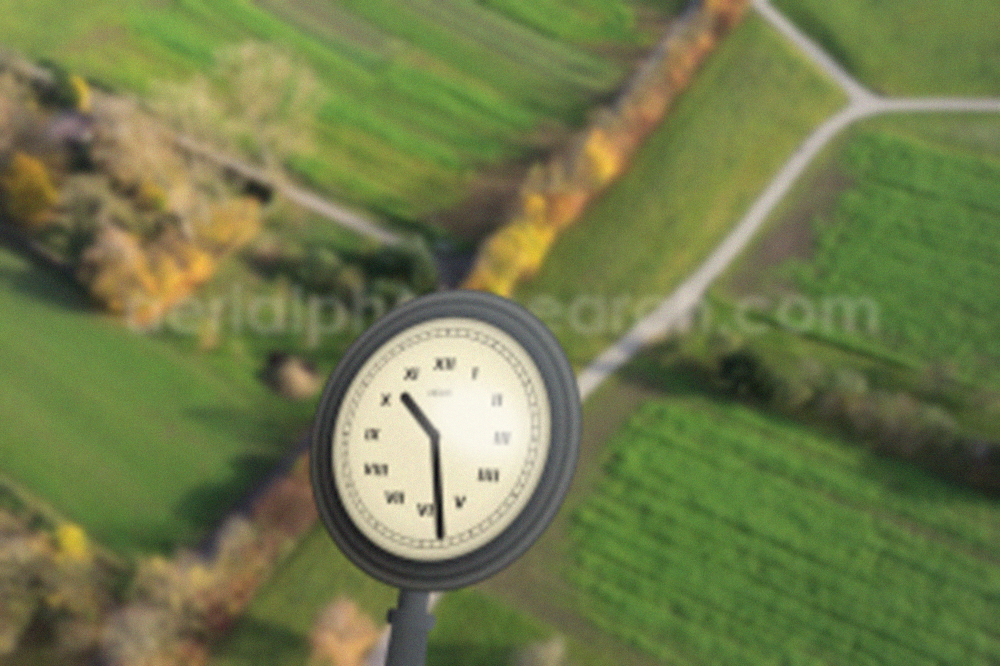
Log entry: 10,28
